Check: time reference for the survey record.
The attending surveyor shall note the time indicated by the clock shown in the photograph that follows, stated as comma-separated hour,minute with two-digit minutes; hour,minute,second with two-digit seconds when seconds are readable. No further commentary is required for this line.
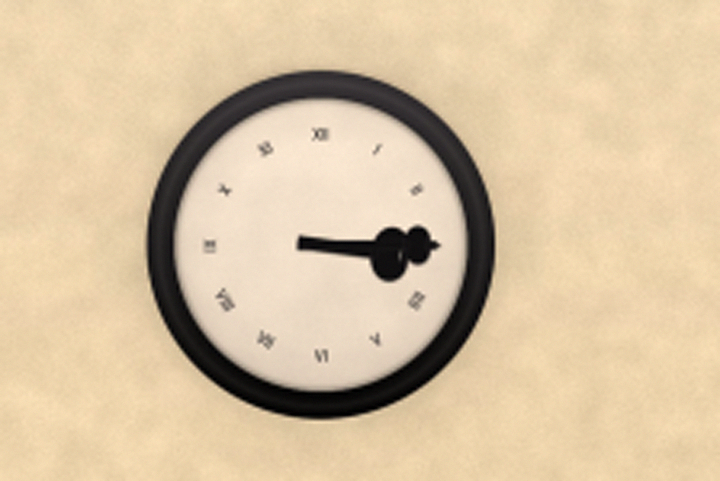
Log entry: 3,15
